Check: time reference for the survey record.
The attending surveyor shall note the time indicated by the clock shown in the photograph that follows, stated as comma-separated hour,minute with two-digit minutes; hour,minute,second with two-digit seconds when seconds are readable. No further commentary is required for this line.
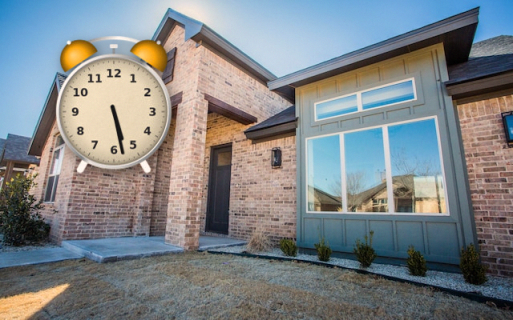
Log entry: 5,28
